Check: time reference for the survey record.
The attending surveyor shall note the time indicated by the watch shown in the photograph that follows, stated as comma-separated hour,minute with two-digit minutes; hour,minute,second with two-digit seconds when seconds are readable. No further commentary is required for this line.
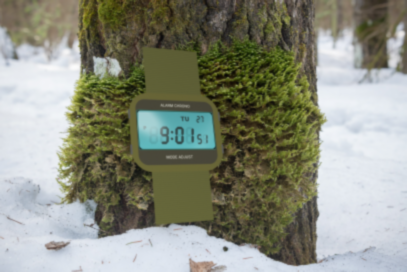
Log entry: 9,01,51
